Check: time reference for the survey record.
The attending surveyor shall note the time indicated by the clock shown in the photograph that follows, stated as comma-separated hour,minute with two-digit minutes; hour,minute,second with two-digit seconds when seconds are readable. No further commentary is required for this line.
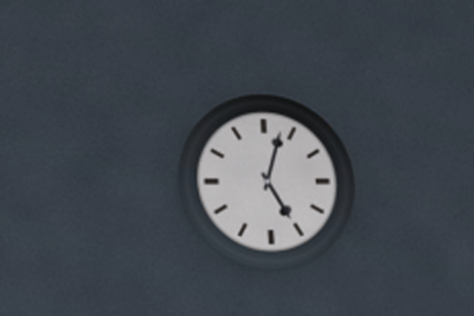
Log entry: 5,03
